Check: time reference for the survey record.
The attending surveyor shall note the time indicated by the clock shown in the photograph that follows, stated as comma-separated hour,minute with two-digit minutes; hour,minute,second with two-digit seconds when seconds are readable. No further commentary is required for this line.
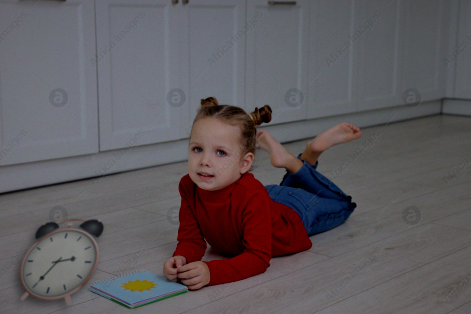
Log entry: 2,35
